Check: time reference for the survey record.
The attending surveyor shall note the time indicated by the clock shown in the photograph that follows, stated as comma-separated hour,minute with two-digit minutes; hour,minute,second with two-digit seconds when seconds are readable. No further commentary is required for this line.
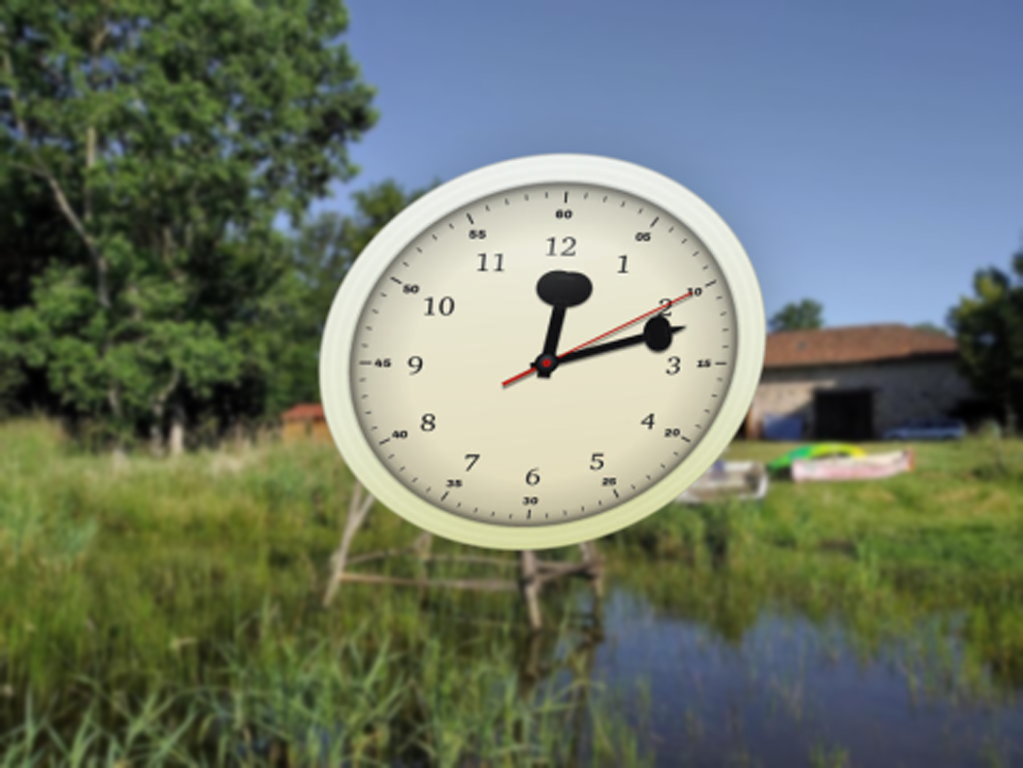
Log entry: 12,12,10
